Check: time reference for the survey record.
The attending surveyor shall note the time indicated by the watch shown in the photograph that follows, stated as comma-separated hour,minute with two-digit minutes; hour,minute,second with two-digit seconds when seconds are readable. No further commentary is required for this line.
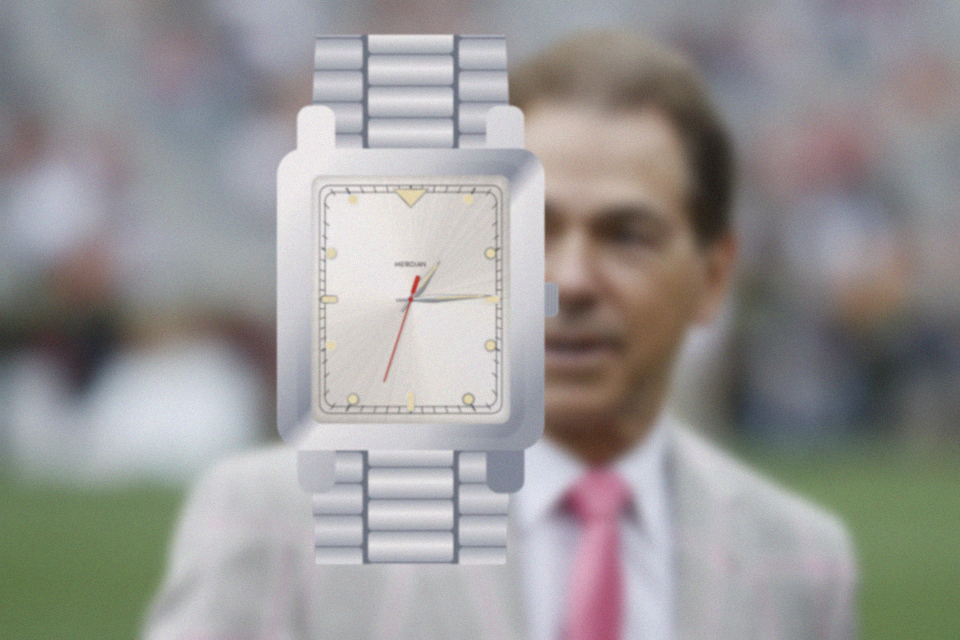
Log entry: 1,14,33
